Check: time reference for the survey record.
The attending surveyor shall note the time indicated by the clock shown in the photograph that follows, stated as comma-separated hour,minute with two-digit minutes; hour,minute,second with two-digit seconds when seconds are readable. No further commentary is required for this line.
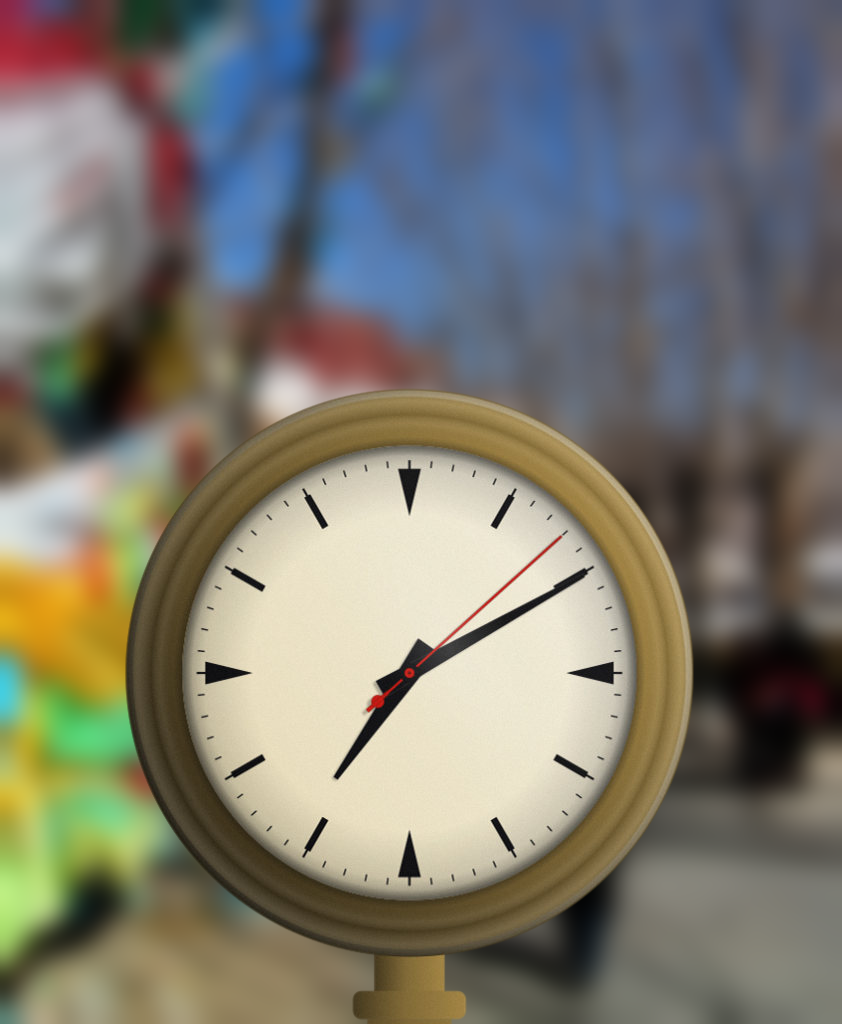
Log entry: 7,10,08
